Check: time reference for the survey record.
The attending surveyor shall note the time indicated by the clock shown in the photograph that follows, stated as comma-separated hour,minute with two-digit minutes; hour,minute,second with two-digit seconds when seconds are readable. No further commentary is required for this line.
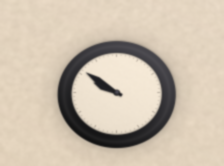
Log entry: 9,51
